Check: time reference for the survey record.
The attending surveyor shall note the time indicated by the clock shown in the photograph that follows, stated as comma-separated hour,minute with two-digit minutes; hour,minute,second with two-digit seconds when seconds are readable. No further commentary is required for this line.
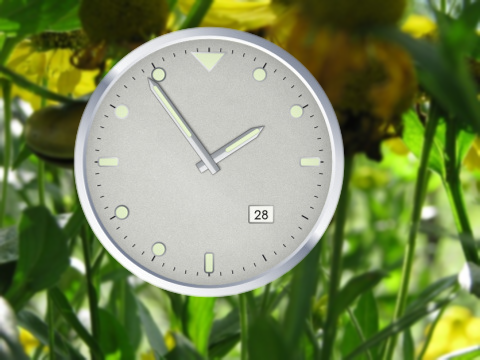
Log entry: 1,54
